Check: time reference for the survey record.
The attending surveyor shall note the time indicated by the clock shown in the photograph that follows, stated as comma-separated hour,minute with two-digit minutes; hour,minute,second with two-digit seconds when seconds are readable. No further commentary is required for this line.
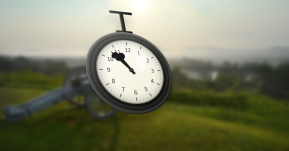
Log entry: 10,53
